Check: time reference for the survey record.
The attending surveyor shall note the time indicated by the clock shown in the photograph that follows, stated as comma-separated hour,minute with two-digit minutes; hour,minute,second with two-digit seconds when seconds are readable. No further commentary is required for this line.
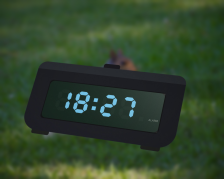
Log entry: 18,27
